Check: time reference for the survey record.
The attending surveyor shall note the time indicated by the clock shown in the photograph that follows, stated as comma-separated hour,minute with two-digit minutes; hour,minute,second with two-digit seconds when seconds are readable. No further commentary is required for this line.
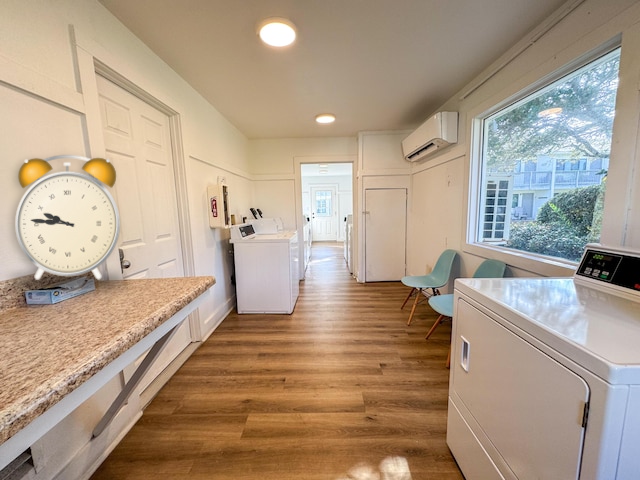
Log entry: 9,46
